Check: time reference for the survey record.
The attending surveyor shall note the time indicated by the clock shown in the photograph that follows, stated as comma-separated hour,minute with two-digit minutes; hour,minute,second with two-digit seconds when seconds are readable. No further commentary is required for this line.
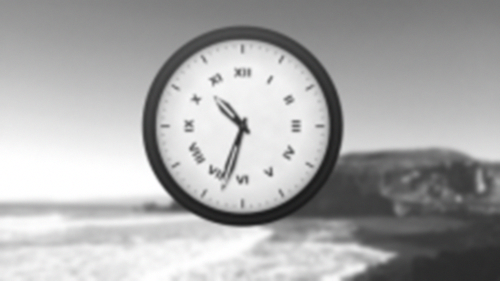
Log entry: 10,33
